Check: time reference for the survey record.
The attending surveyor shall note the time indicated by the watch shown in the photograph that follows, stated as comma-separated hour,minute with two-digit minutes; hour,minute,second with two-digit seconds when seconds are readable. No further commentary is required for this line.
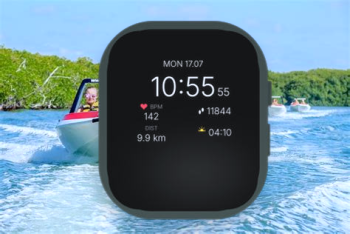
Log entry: 10,55,55
